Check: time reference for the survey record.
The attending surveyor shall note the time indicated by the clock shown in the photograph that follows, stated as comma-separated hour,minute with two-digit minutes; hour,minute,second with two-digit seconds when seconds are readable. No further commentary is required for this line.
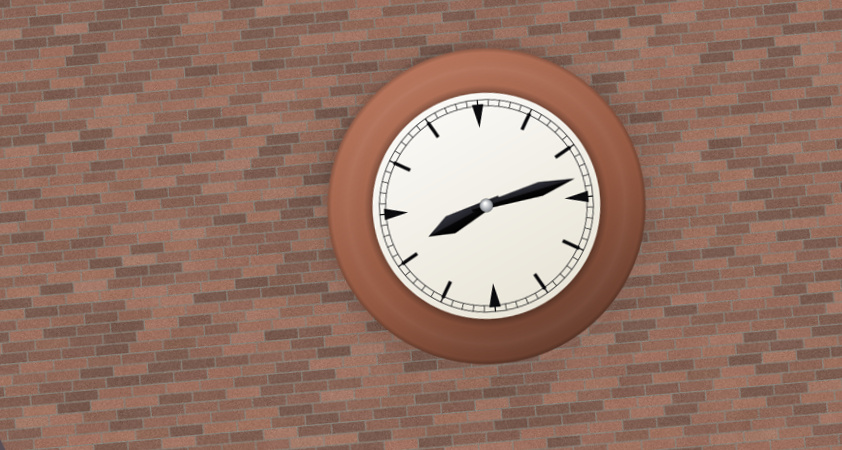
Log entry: 8,13
